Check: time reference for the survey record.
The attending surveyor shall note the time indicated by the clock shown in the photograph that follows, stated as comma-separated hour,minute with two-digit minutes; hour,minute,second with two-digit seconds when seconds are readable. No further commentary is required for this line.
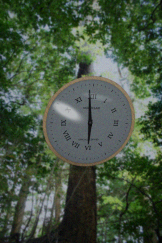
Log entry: 5,59
